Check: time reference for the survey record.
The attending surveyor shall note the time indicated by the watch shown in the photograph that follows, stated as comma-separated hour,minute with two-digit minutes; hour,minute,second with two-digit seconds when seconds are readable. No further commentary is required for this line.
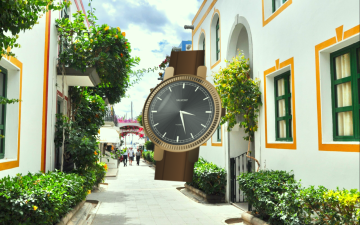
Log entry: 3,27
